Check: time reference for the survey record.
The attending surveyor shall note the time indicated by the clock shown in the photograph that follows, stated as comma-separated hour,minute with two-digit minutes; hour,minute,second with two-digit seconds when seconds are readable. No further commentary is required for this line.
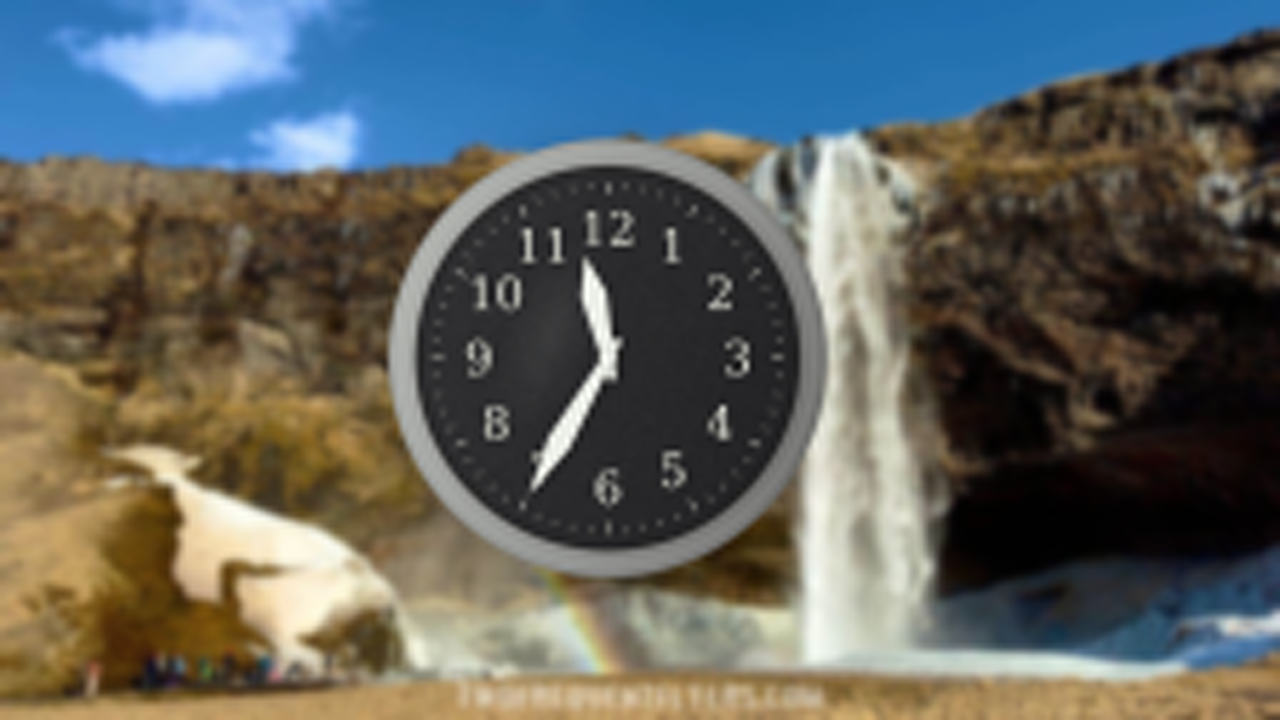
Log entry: 11,35
